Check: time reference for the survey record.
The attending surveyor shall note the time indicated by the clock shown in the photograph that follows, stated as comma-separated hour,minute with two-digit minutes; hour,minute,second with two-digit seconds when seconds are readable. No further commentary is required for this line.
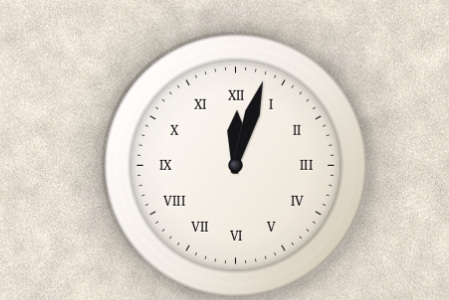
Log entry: 12,03
